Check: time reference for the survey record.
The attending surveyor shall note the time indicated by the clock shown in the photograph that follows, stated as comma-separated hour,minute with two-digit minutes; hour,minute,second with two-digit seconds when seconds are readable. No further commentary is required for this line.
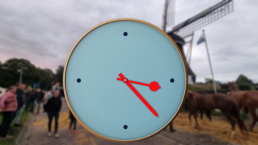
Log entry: 3,23
